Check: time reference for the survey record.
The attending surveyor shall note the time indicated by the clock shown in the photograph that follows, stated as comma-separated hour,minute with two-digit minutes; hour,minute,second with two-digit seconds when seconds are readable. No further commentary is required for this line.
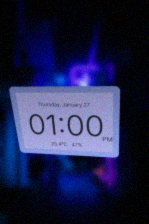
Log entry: 1,00
